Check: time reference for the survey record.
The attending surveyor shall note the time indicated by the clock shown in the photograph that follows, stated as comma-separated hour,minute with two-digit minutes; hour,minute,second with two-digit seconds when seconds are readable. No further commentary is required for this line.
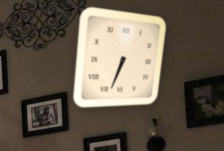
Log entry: 6,33
